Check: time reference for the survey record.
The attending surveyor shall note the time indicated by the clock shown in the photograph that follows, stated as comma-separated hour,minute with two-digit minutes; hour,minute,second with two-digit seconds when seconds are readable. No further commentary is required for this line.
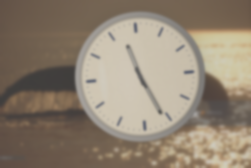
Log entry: 11,26
